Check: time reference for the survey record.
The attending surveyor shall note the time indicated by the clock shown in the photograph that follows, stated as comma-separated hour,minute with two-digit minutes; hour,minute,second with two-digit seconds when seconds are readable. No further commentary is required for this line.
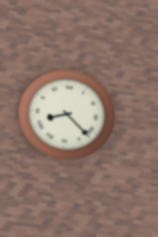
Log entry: 8,22
